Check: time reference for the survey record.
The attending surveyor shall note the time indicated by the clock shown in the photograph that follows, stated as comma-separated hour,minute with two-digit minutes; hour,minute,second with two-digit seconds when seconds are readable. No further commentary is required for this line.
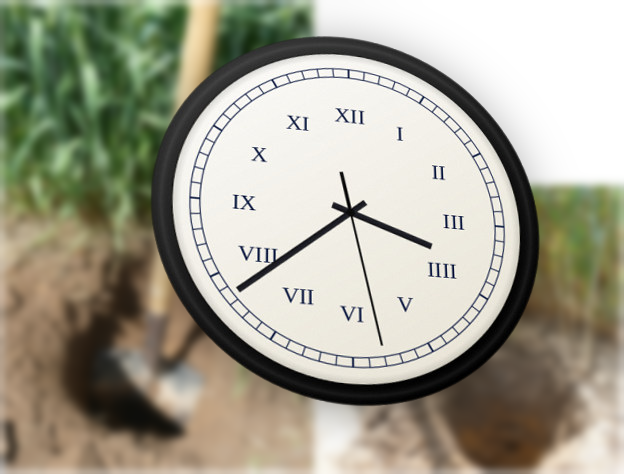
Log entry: 3,38,28
